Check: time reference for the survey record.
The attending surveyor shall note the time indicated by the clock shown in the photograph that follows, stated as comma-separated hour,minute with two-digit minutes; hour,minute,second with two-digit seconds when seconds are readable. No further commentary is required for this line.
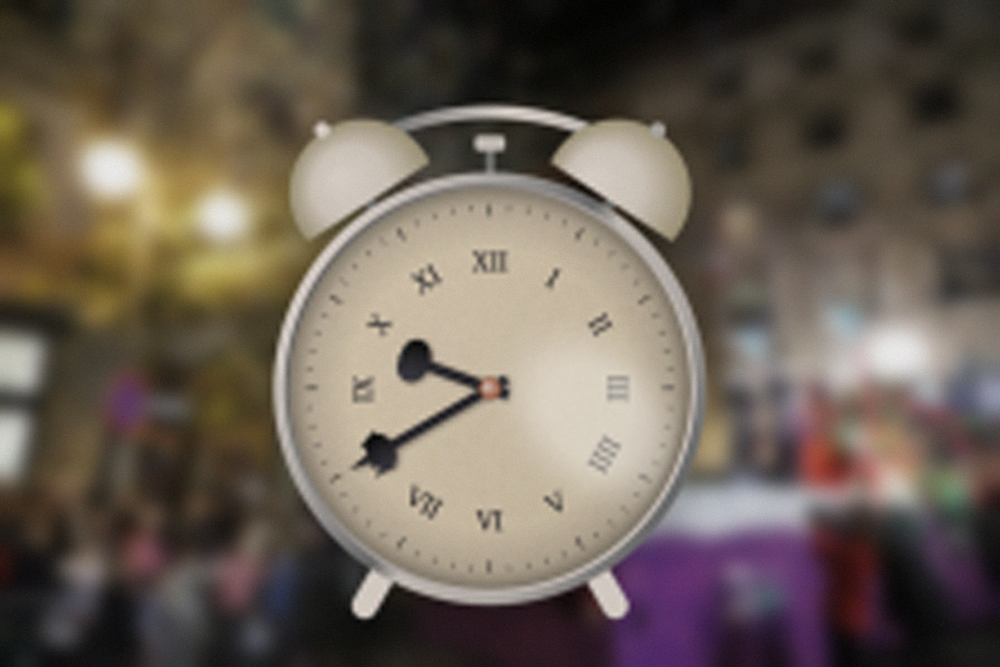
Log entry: 9,40
